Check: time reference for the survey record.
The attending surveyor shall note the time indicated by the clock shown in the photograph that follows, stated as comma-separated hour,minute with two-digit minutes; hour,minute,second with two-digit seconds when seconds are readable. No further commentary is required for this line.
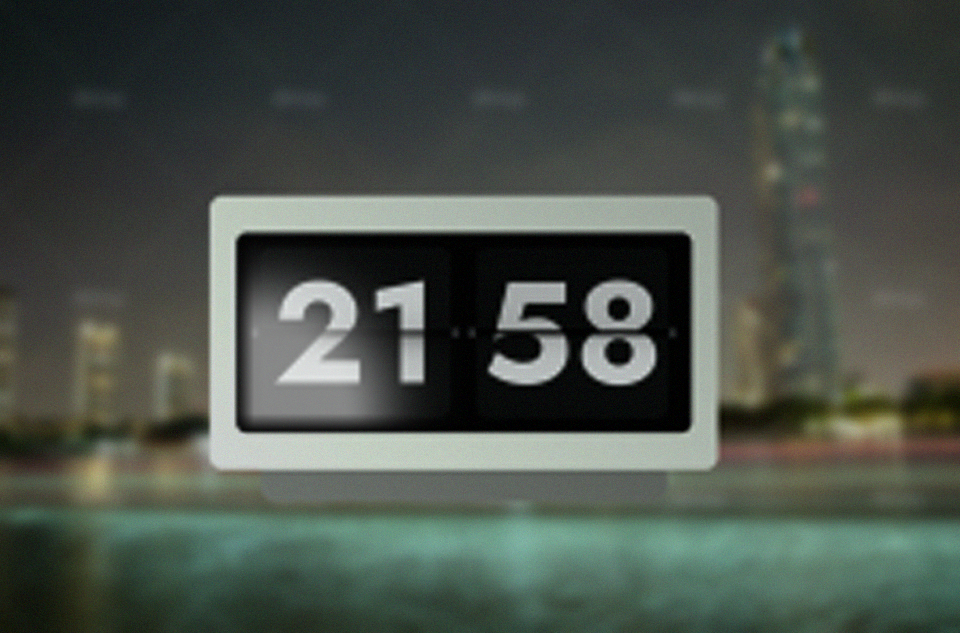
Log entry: 21,58
